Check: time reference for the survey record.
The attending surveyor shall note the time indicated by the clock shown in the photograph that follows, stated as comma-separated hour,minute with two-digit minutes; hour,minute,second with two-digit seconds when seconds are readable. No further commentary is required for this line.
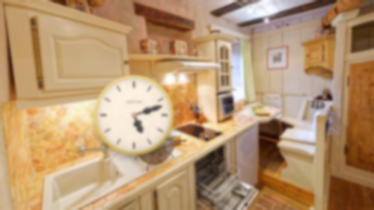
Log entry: 5,12
